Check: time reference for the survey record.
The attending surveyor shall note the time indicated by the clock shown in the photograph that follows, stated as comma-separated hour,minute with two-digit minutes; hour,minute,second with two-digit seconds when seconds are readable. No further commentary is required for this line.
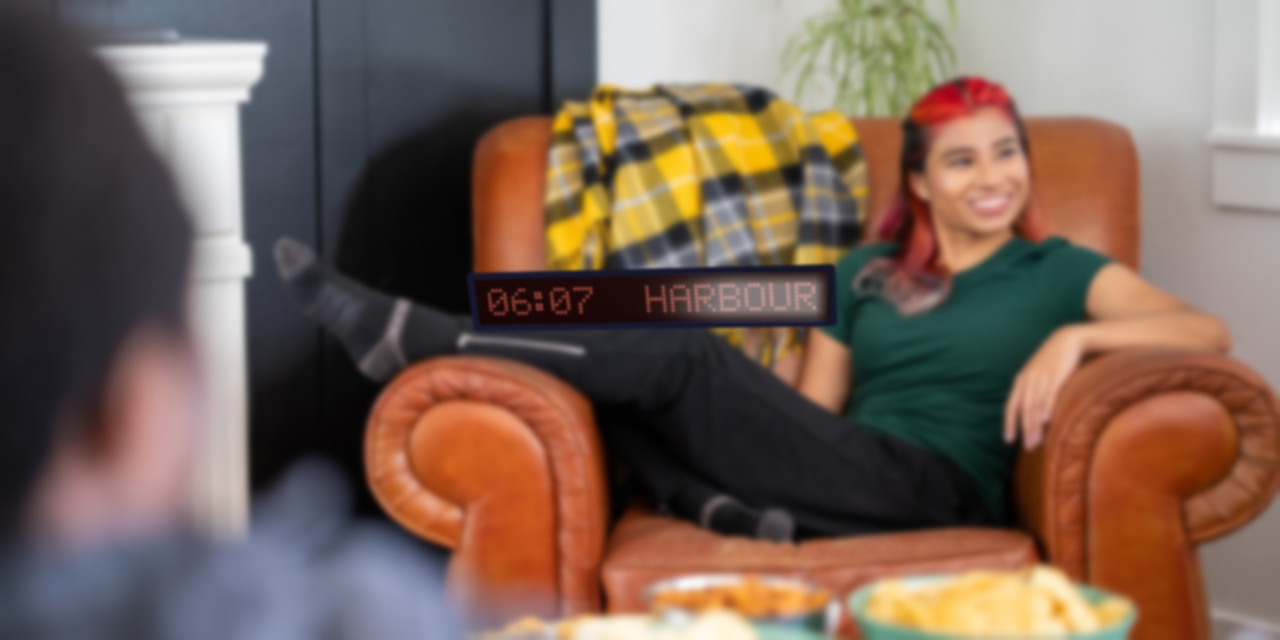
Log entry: 6,07
